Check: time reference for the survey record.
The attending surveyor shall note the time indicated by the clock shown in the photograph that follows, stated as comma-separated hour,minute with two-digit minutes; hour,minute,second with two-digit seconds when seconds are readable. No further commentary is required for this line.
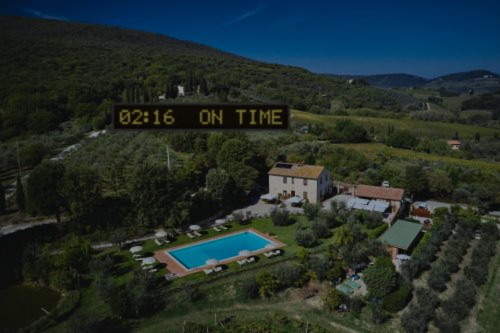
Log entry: 2,16
